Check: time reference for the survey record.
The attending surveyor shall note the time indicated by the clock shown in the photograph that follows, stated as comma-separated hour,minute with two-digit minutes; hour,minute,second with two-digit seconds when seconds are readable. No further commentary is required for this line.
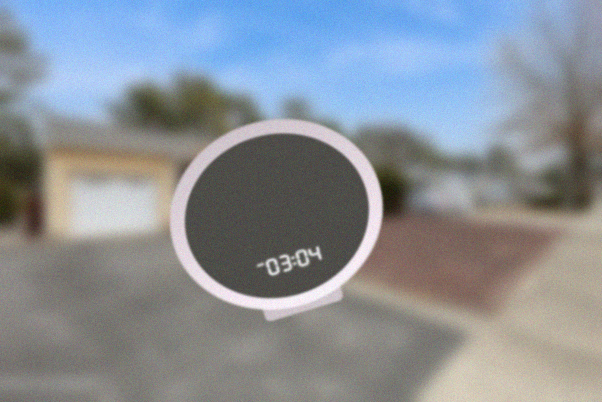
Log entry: 3,04
